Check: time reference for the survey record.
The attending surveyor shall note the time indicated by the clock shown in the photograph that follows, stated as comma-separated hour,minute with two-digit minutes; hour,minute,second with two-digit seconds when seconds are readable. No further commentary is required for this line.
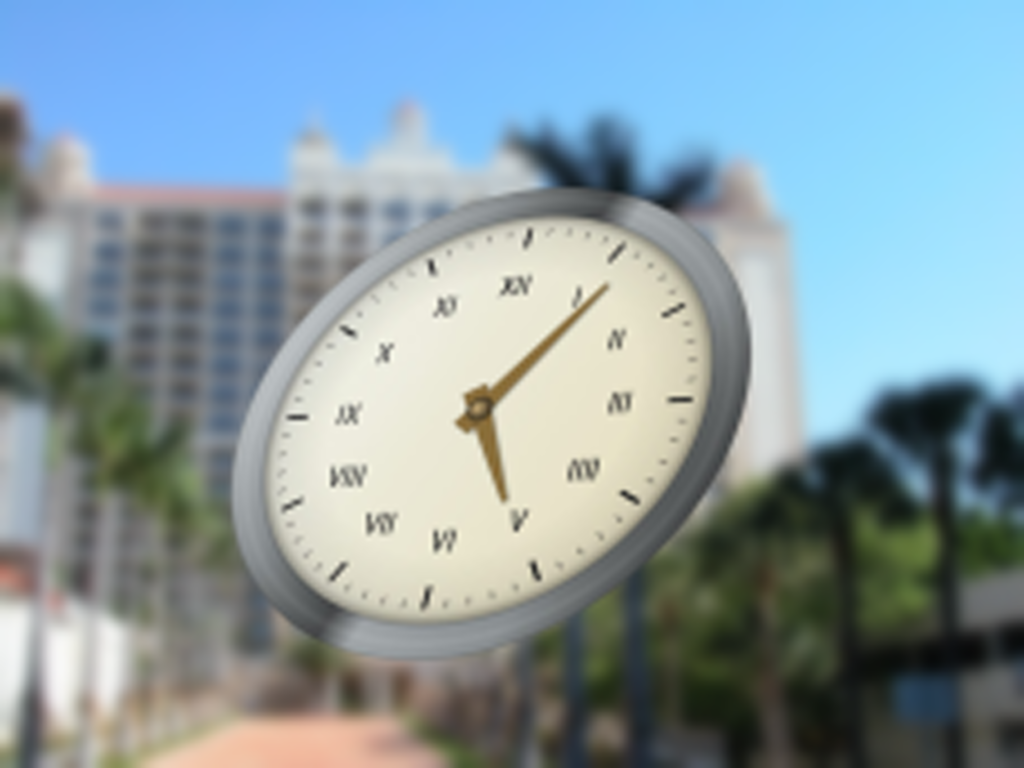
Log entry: 5,06
